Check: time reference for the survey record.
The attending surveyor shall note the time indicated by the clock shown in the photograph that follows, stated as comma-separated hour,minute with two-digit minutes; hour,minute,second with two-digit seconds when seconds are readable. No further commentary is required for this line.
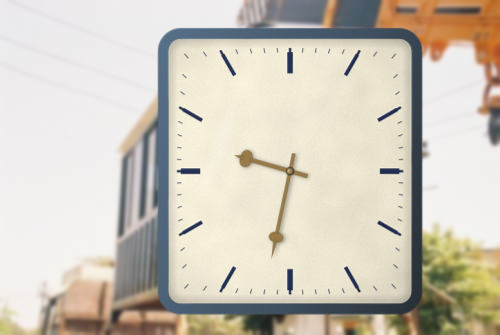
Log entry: 9,32
